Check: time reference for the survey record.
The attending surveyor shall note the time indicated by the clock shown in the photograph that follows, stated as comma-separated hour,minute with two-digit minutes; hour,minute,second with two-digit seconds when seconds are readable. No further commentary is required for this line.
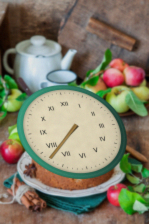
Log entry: 7,38
